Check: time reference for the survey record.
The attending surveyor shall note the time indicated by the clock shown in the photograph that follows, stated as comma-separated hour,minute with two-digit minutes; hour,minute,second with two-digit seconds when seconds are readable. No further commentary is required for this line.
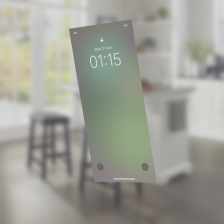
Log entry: 1,15
